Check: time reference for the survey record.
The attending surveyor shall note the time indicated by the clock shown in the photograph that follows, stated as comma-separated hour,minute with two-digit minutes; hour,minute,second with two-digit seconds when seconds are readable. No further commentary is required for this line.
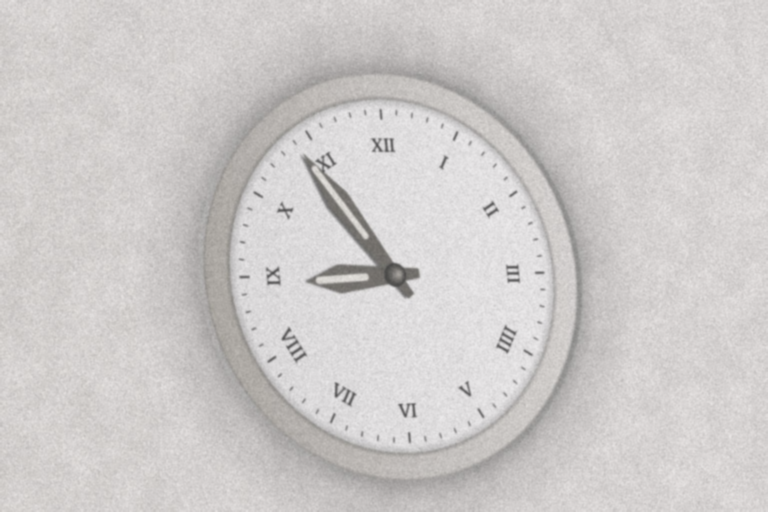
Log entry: 8,54
